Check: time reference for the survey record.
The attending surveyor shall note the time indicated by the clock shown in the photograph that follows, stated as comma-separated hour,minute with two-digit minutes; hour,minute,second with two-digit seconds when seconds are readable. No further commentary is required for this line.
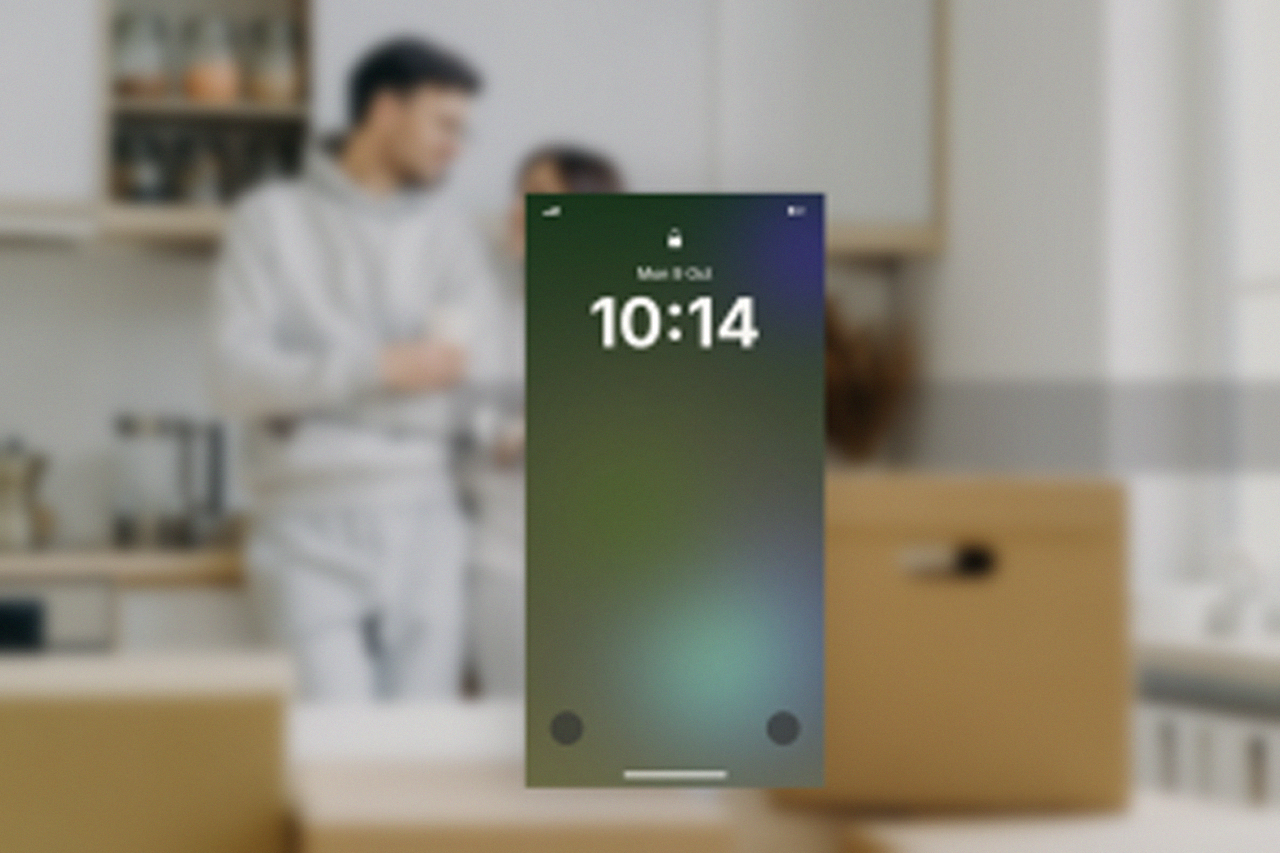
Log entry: 10,14
